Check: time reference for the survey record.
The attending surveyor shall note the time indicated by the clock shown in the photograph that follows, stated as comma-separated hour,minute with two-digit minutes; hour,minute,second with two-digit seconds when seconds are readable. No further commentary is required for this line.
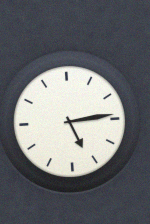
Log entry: 5,14
